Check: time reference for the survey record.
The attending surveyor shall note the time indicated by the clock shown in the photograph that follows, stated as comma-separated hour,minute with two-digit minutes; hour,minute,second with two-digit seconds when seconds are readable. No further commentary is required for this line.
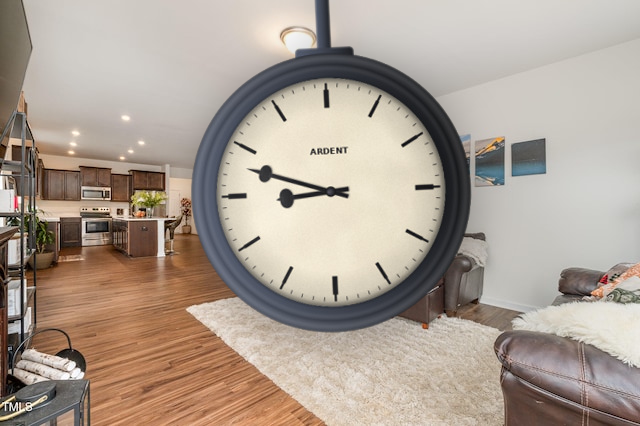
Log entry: 8,48
